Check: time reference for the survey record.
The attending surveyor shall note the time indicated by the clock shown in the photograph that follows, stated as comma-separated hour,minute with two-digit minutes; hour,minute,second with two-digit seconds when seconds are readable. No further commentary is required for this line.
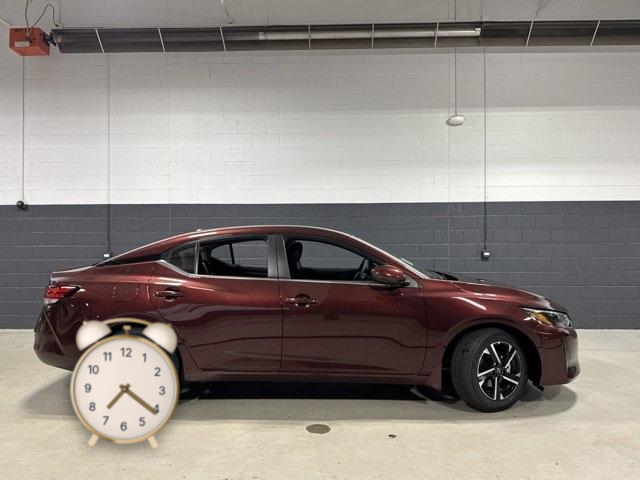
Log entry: 7,21
